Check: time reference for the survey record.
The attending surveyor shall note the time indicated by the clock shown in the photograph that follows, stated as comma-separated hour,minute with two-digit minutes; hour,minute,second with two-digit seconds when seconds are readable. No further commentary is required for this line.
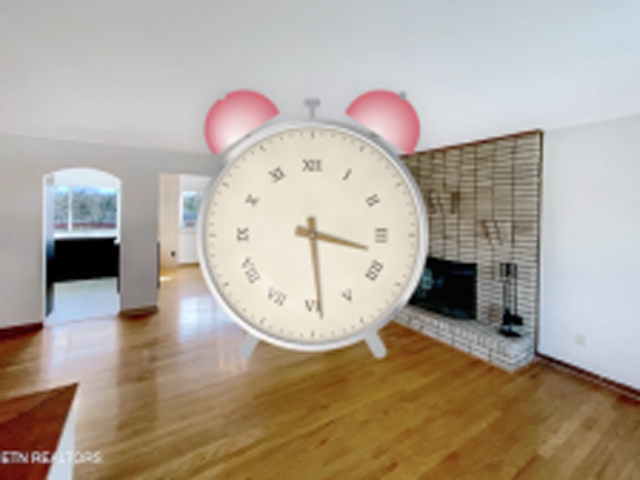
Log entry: 3,29
